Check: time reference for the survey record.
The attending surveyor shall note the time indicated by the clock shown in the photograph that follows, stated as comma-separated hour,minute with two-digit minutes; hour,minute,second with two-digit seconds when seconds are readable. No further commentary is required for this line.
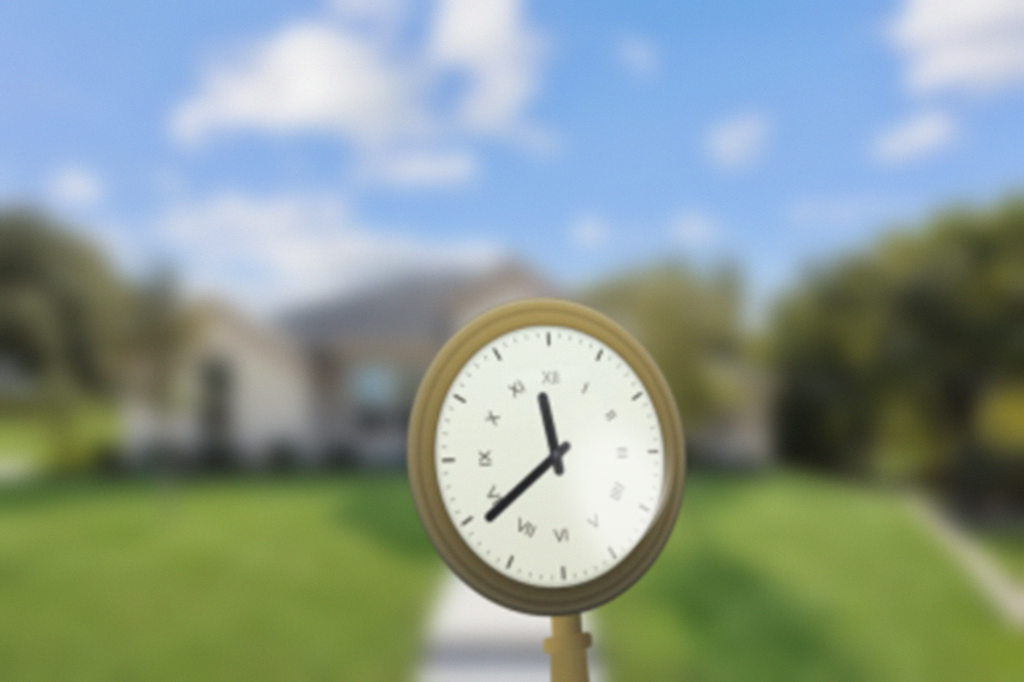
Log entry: 11,39
